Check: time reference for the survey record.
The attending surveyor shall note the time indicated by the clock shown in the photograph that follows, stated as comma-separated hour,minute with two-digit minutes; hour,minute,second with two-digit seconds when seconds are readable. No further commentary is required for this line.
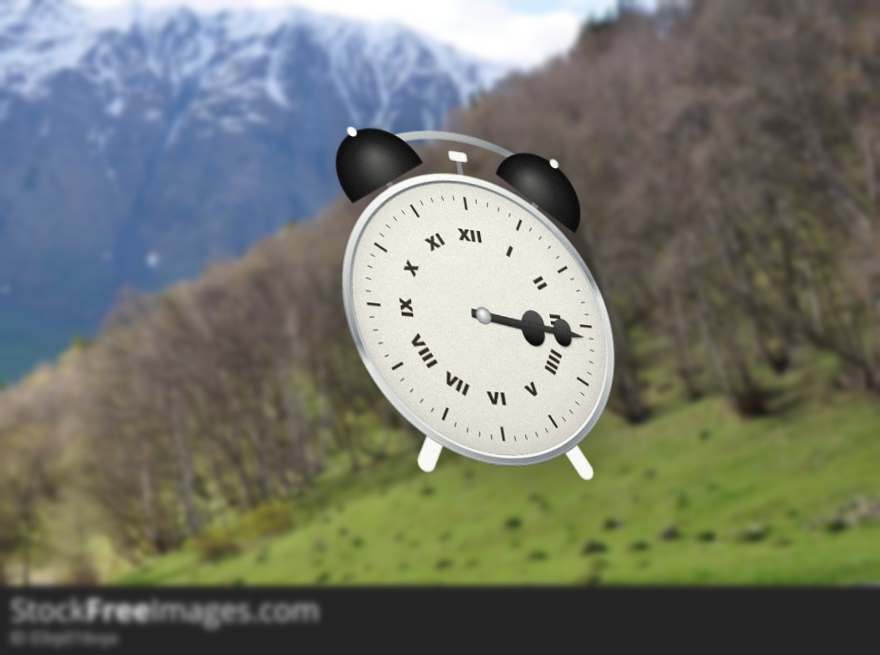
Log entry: 3,16
